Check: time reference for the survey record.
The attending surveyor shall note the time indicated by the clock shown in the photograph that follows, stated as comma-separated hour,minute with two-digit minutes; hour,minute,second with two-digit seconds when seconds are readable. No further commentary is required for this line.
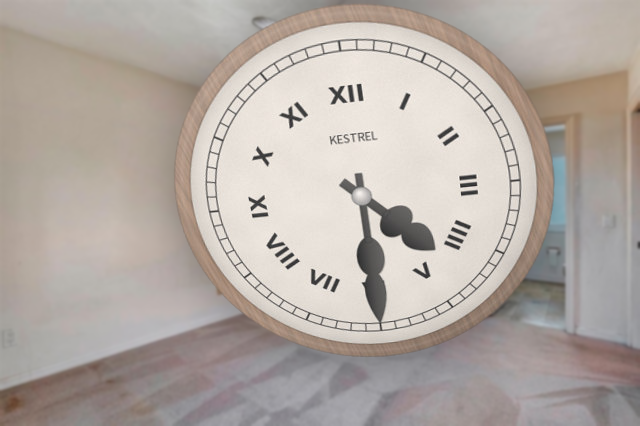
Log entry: 4,30
